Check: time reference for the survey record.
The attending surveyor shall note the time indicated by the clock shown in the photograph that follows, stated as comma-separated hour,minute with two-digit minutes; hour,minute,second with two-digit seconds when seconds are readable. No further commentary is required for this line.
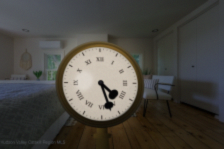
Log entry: 4,27
